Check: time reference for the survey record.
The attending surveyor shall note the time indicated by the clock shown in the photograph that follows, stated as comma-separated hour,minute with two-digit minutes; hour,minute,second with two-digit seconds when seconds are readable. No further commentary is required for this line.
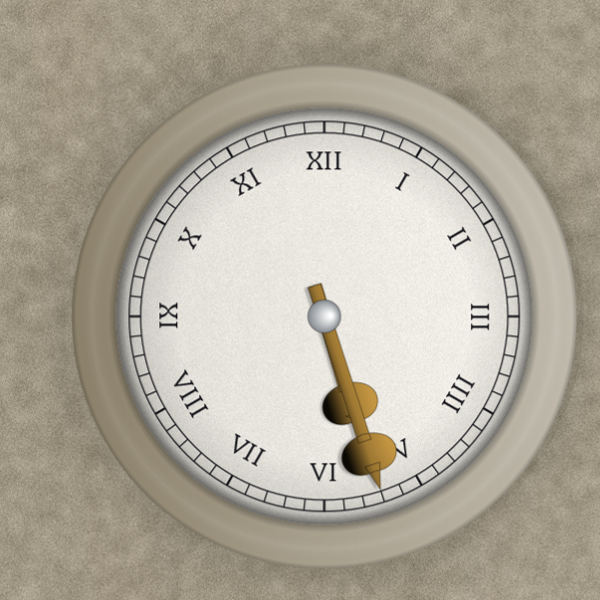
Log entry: 5,27
